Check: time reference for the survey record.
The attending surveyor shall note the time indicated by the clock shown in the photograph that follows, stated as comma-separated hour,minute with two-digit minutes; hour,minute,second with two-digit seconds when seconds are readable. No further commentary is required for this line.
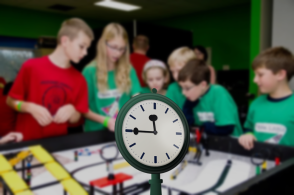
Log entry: 11,45
